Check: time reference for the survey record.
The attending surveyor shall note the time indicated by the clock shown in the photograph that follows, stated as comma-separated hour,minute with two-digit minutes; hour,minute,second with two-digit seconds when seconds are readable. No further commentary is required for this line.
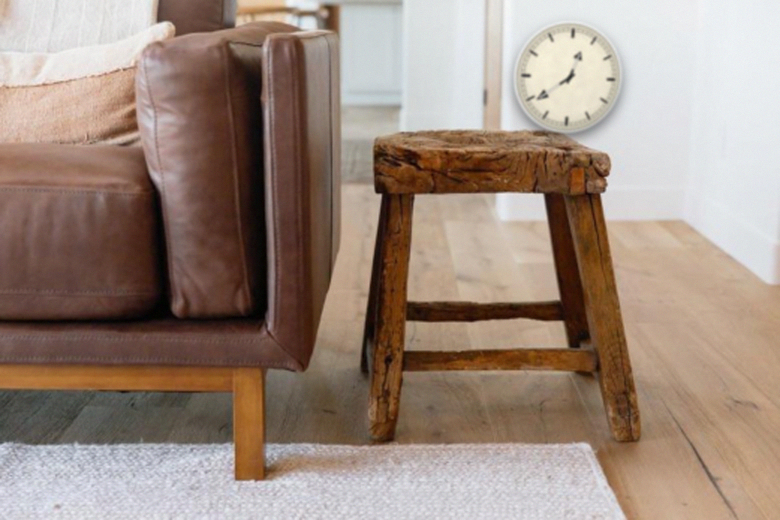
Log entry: 12,39
